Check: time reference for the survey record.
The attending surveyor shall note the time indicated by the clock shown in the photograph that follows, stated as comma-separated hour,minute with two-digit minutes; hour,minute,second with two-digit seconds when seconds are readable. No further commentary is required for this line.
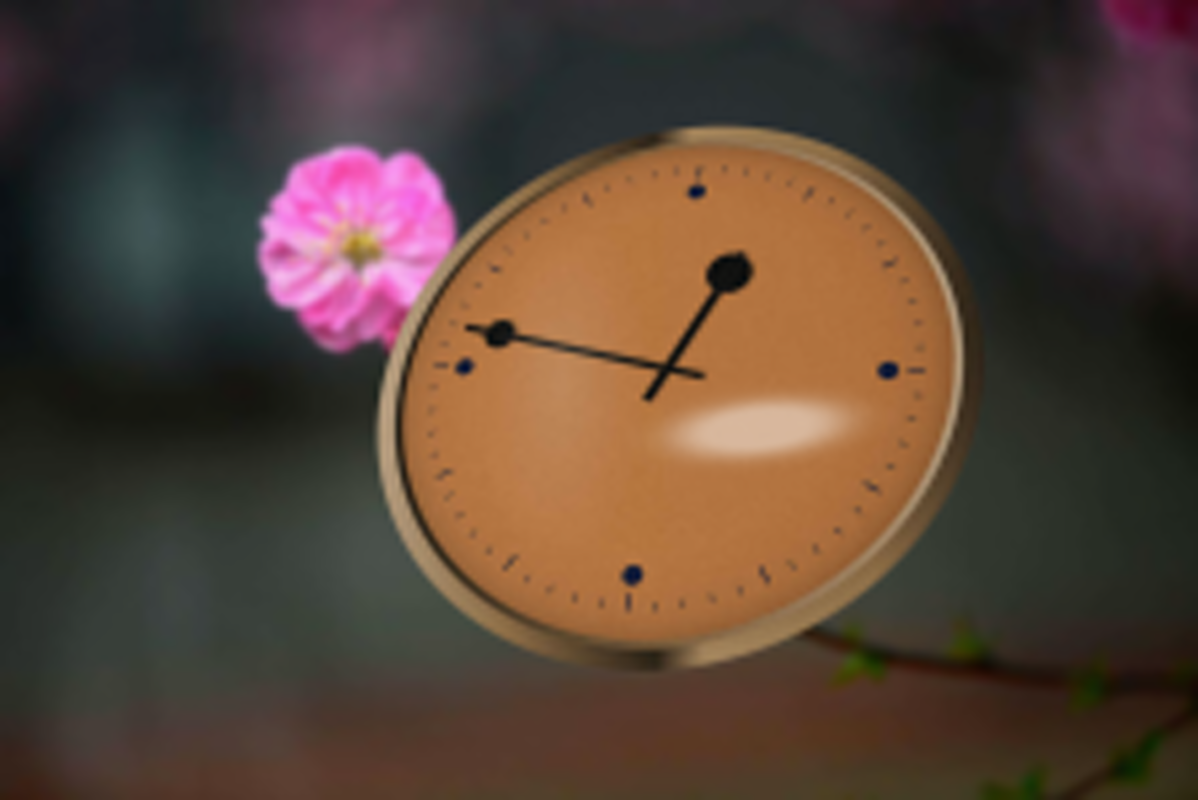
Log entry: 12,47
